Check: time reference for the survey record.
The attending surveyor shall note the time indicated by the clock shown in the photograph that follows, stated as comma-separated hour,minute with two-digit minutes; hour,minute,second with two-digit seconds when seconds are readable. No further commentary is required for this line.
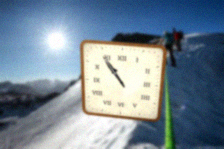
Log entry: 10,54
